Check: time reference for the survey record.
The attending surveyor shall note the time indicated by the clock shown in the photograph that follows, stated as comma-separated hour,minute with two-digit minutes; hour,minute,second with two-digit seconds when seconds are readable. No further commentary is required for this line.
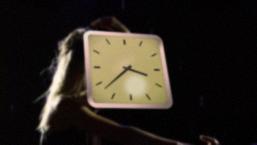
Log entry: 3,38
